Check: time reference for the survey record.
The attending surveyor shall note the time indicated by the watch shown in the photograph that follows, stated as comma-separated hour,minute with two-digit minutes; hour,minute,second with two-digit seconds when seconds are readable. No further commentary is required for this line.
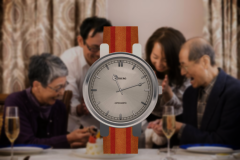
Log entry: 11,12
